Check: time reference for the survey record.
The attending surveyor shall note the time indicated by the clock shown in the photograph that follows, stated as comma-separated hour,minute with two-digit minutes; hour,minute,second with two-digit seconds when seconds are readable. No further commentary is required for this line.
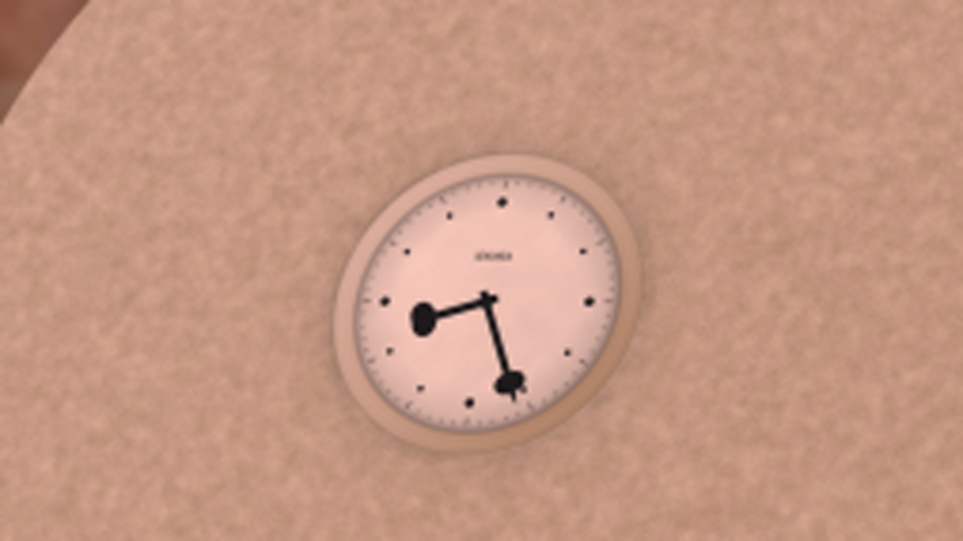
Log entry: 8,26
